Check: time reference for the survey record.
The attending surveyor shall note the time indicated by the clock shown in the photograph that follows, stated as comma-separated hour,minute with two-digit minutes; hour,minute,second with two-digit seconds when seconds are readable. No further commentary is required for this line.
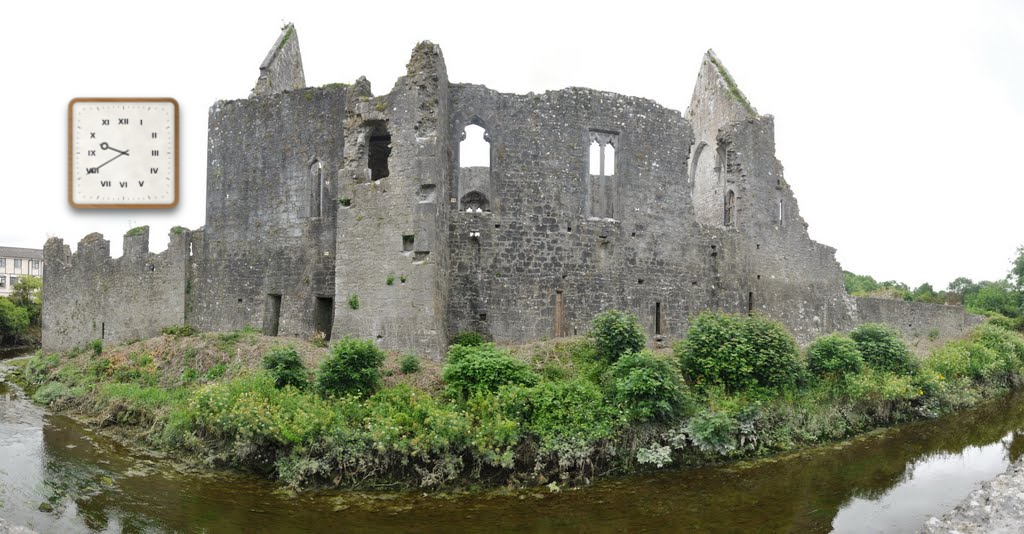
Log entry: 9,40
